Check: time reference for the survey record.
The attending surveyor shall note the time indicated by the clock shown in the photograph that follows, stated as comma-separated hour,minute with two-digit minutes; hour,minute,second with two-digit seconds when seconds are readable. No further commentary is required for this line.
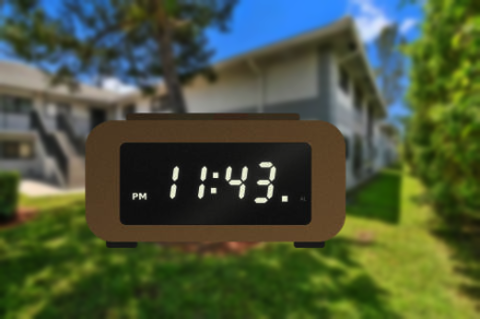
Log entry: 11,43
